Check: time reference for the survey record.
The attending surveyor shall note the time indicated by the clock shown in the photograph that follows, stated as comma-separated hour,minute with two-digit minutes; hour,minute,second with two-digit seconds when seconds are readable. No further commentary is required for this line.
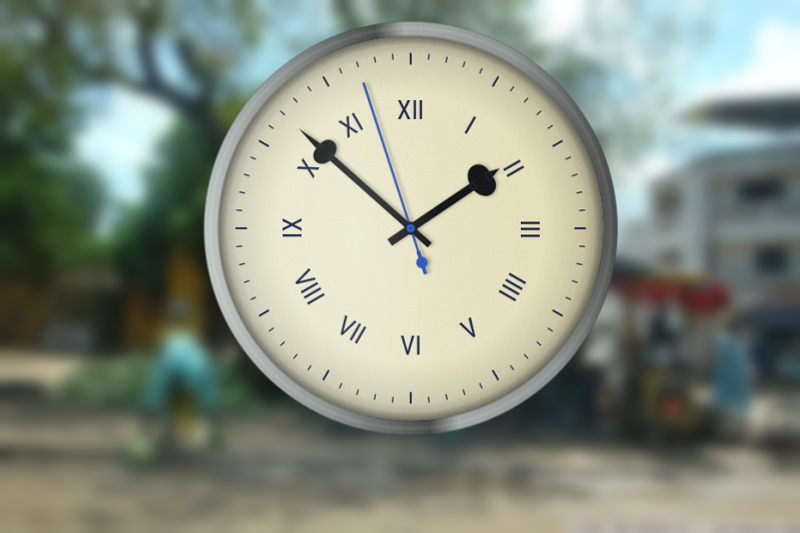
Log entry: 1,51,57
